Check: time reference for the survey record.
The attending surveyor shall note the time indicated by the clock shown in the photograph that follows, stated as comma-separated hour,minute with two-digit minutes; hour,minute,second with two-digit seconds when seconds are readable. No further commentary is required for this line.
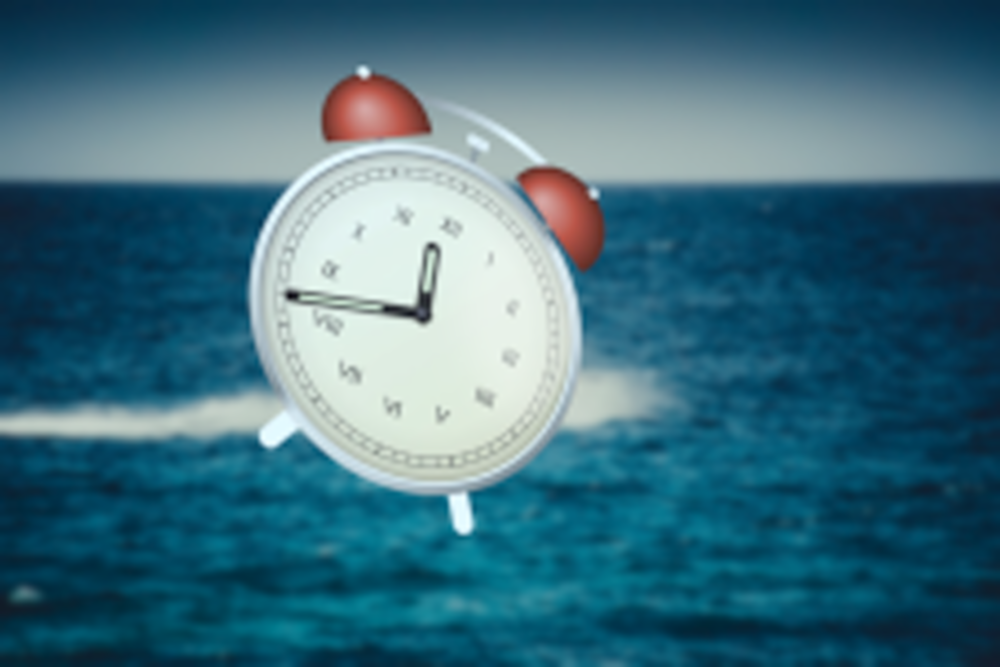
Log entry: 11,42
